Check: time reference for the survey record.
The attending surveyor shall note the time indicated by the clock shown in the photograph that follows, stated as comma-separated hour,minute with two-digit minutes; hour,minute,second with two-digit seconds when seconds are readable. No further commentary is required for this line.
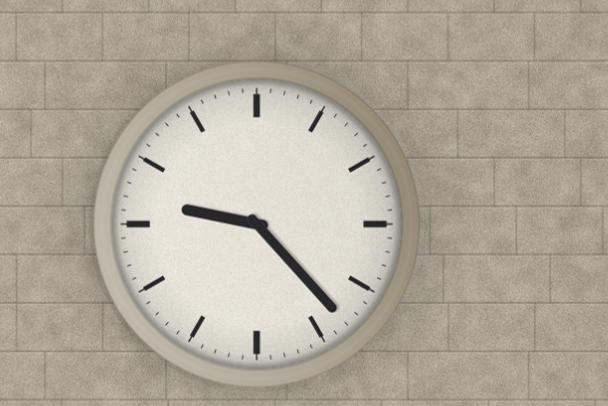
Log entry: 9,23
